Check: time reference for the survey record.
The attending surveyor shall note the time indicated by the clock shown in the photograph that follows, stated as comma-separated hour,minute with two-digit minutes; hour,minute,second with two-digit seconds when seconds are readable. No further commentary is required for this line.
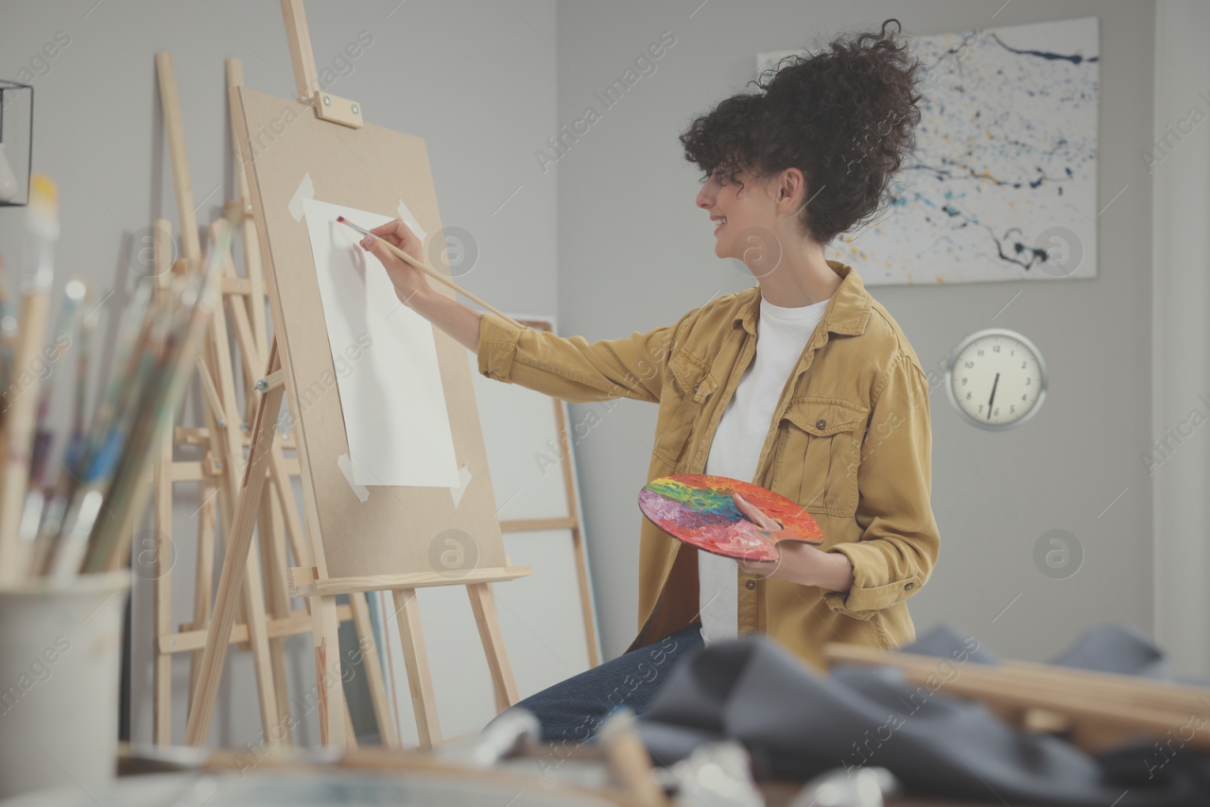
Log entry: 6,32
